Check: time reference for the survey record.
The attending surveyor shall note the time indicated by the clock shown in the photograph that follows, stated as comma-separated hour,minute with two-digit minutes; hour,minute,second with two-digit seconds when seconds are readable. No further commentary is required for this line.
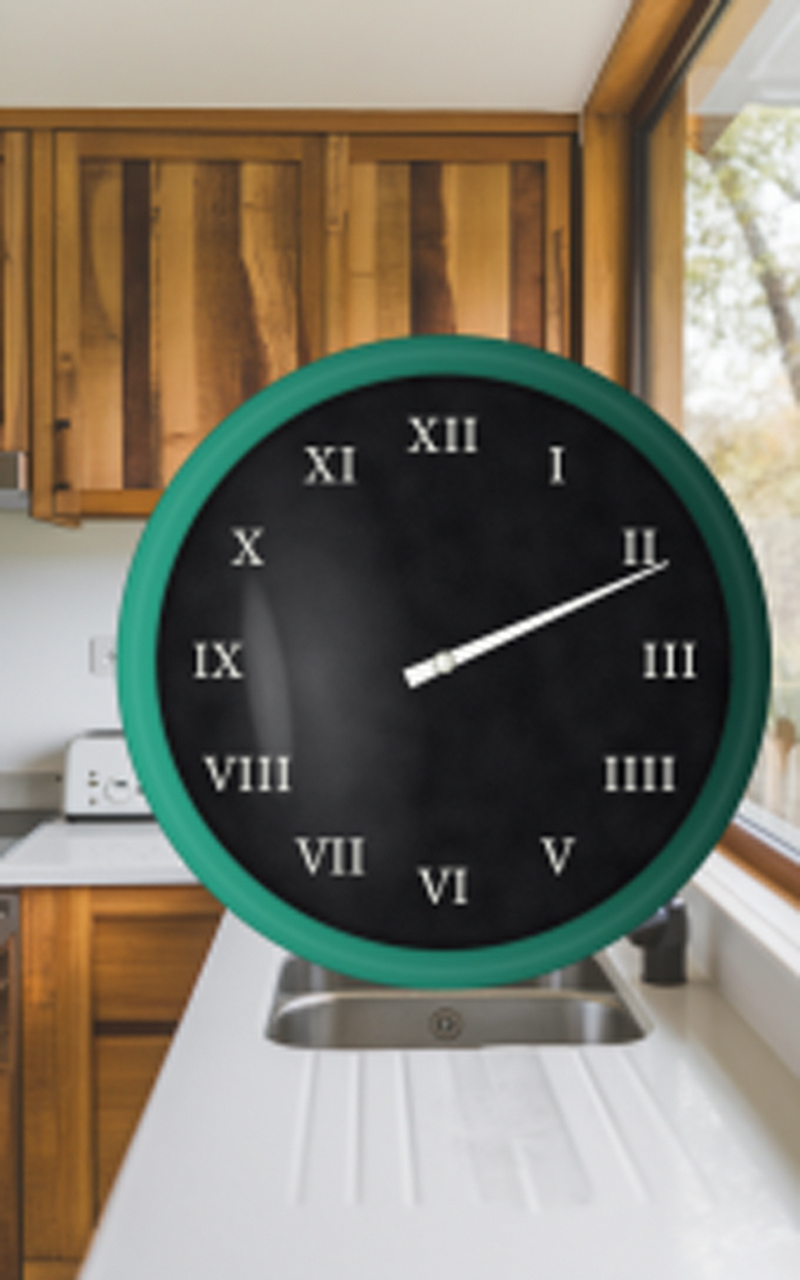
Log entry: 2,11
